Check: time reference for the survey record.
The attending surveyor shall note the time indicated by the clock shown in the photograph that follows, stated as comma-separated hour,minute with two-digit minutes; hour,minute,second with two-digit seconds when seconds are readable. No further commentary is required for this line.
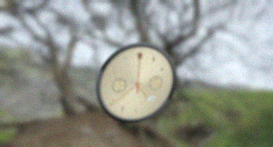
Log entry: 4,39
